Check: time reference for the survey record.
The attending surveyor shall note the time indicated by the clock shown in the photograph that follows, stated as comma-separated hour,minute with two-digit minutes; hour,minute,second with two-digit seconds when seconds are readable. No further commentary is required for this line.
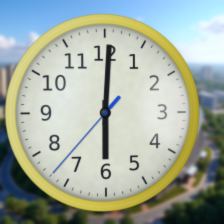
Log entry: 6,00,37
